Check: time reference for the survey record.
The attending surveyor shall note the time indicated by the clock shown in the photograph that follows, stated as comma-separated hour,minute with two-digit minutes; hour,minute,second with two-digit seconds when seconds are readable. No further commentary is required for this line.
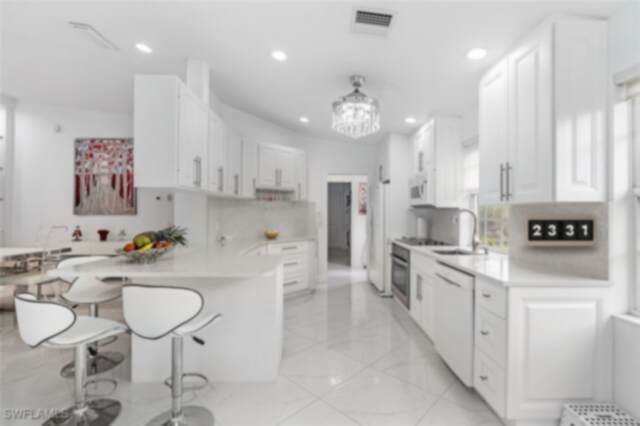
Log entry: 23,31
